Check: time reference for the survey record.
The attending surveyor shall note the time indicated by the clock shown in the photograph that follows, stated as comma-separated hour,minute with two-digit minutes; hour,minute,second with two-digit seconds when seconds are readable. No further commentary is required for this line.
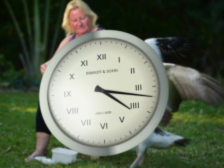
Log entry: 4,17
